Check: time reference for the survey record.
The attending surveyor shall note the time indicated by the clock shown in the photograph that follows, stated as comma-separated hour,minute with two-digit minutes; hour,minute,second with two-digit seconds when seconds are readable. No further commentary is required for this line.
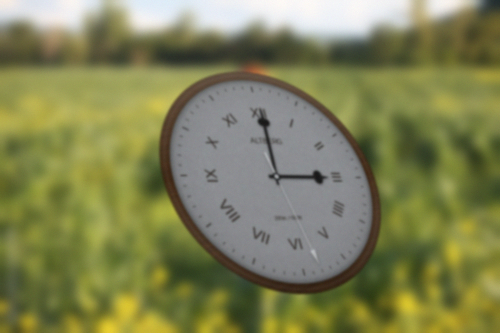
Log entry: 3,00,28
